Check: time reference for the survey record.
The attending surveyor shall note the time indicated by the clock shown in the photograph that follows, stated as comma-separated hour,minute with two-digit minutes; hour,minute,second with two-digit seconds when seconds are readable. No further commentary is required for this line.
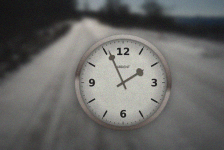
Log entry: 1,56
